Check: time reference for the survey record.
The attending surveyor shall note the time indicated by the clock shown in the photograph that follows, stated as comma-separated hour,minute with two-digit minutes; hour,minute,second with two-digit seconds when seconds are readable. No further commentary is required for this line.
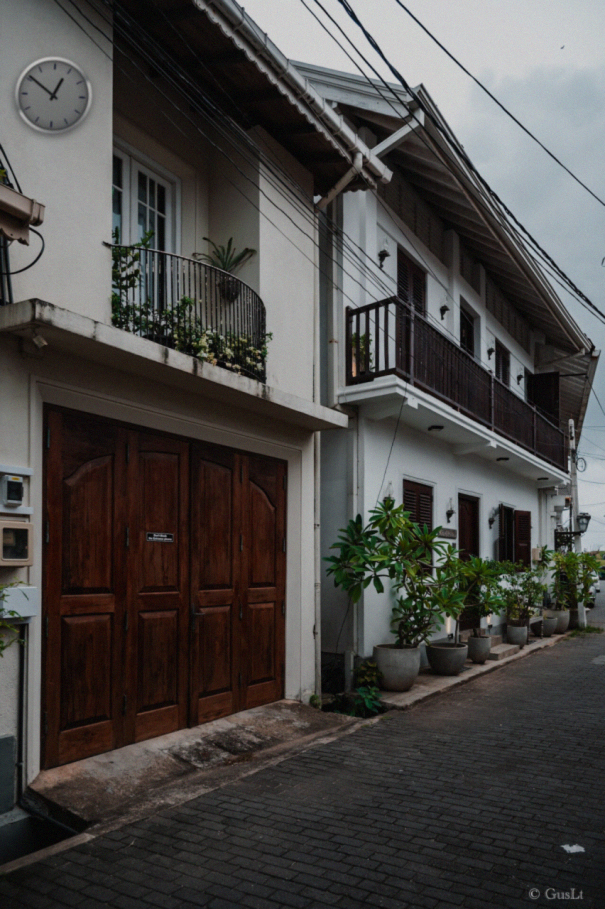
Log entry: 12,51
